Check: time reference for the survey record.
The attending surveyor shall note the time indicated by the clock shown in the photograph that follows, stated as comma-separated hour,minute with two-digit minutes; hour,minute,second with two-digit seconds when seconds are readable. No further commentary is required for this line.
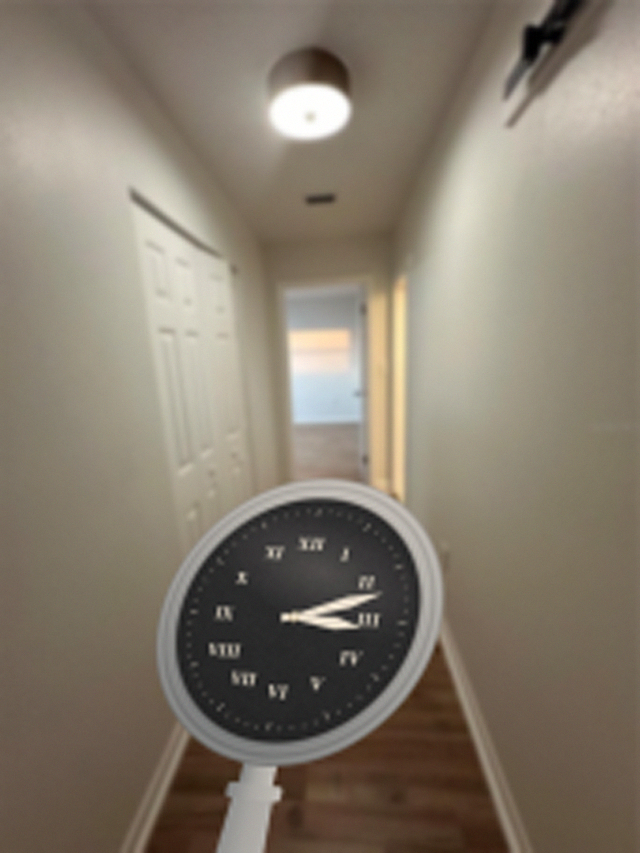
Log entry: 3,12
